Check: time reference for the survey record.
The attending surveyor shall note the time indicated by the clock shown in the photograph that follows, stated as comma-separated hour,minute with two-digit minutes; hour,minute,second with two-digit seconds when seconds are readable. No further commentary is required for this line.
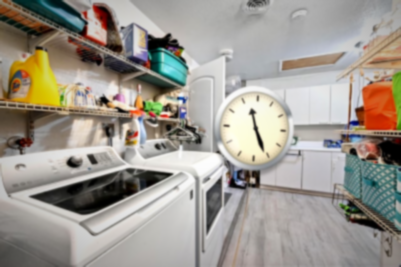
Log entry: 11,26
